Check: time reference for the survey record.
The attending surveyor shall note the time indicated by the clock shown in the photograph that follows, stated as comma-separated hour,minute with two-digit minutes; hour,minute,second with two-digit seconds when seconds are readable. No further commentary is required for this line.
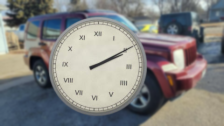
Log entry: 2,10
